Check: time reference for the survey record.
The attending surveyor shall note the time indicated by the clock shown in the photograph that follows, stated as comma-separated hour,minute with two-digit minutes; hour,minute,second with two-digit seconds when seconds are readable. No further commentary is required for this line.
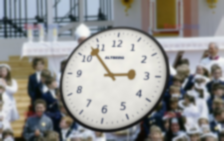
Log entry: 2,53
